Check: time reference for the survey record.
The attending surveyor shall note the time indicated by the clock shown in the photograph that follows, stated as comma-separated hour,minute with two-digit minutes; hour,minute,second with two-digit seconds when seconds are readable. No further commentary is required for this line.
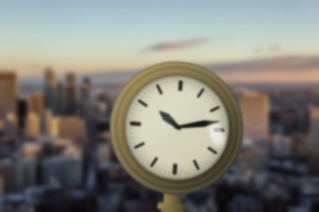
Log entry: 10,13
